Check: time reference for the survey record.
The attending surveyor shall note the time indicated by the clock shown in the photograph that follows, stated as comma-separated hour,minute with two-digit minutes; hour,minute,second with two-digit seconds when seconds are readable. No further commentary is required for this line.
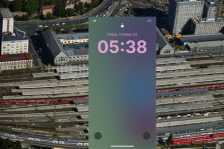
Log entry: 5,38
